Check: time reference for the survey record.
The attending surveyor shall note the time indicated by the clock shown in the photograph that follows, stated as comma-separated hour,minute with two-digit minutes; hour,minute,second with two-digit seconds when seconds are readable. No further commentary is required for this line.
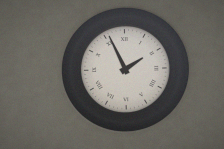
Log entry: 1,56
